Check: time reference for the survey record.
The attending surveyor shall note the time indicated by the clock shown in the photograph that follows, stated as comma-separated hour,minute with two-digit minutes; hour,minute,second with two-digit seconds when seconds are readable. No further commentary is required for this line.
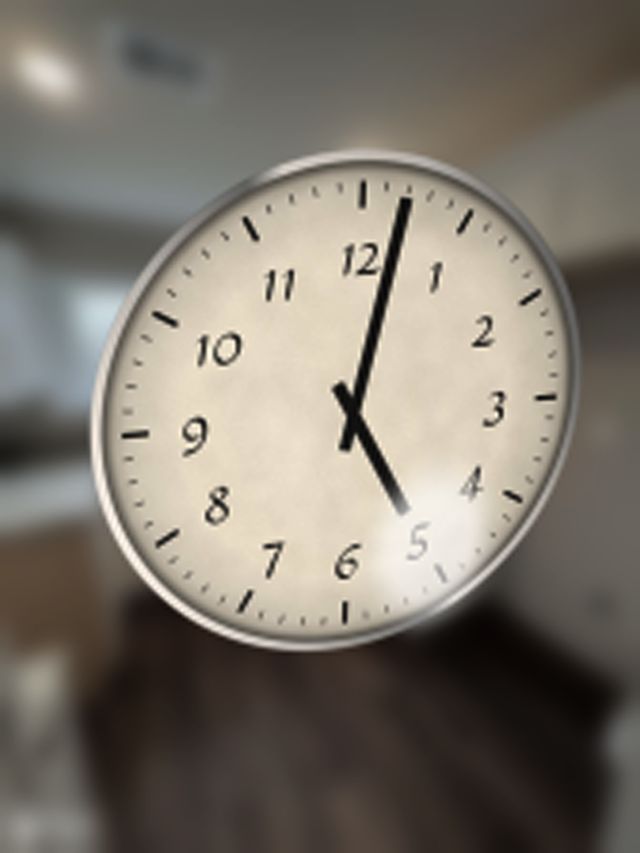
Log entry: 5,02
